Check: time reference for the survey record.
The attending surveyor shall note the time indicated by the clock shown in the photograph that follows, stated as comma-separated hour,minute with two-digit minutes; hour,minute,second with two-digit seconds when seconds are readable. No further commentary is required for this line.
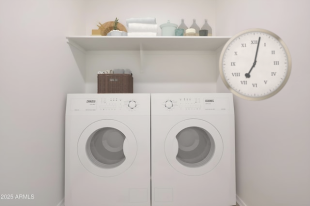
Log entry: 7,02
